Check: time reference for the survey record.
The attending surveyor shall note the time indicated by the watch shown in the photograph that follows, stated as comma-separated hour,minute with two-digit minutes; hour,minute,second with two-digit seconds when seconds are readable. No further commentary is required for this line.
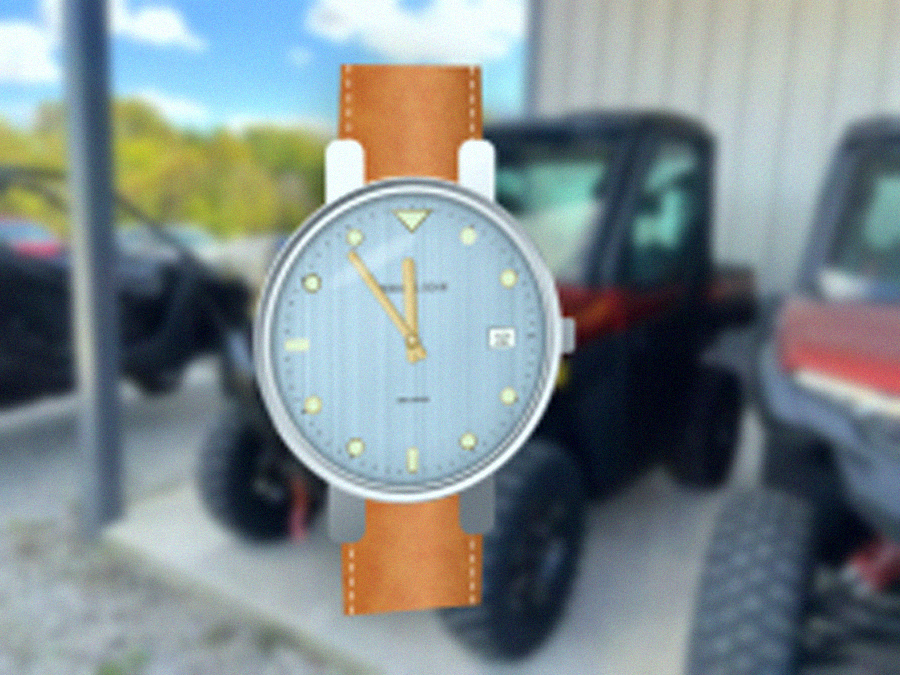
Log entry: 11,54
